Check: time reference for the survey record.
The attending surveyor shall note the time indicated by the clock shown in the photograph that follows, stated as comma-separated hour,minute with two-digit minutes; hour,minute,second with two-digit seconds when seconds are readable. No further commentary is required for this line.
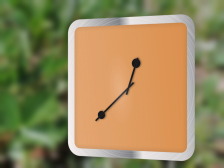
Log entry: 12,38
